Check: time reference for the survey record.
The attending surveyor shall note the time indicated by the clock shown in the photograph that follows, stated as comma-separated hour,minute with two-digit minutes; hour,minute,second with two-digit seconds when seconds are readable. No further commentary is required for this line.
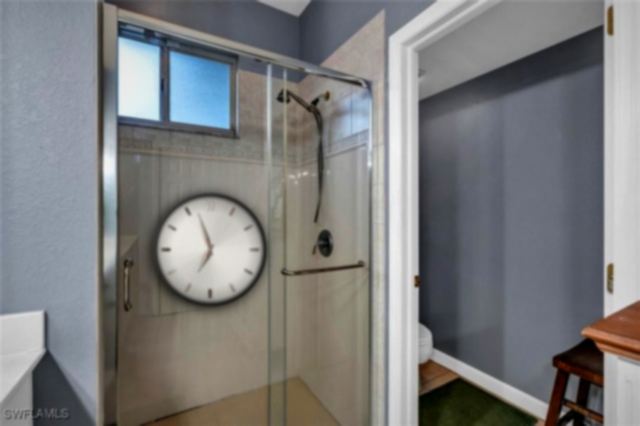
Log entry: 6,57
